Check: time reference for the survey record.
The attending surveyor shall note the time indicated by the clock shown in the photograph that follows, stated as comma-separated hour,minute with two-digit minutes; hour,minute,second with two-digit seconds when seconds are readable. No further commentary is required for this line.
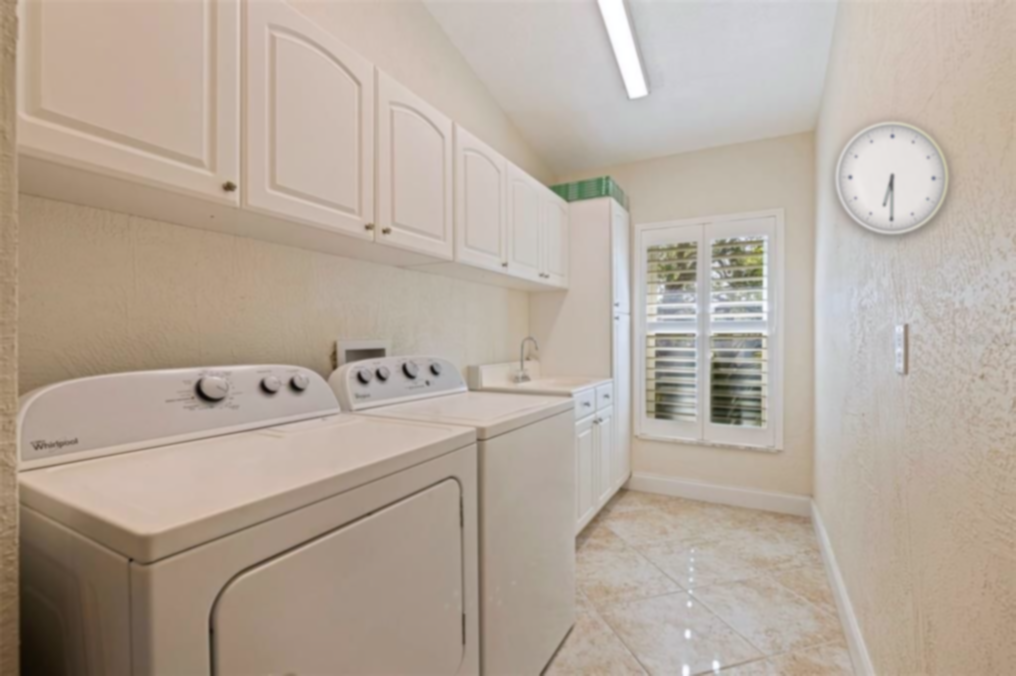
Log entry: 6,30
